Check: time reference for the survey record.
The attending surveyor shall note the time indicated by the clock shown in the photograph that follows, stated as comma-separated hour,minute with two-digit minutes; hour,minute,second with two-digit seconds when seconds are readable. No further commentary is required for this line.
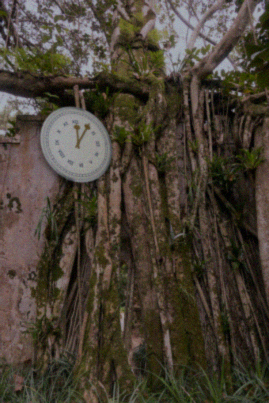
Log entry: 12,06
